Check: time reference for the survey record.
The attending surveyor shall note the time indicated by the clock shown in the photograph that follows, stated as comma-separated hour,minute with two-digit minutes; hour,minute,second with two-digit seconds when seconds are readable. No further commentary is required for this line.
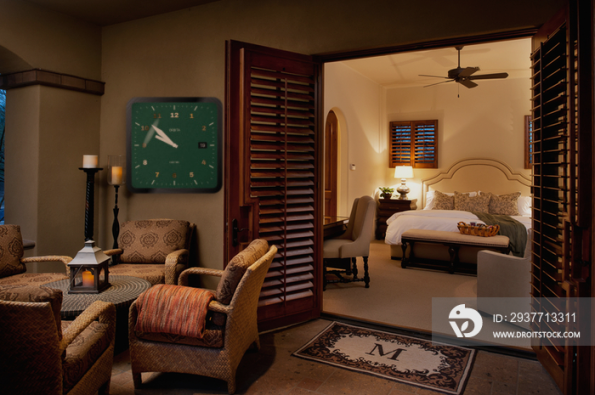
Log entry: 9,52
